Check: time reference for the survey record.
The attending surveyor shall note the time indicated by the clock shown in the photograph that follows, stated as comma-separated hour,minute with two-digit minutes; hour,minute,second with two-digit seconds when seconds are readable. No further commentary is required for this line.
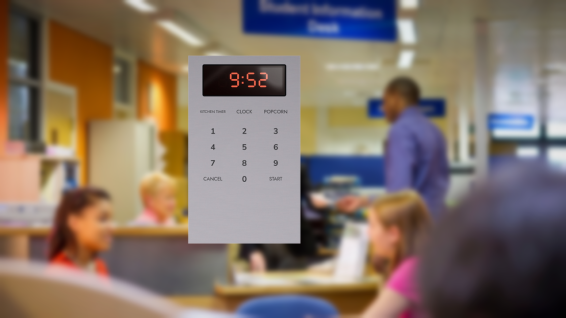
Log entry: 9,52
